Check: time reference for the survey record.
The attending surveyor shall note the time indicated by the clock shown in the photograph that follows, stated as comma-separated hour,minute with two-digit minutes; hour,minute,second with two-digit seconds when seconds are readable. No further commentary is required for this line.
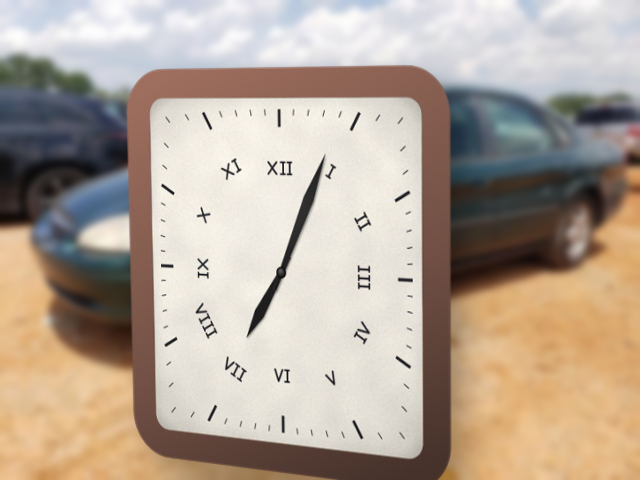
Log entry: 7,04
